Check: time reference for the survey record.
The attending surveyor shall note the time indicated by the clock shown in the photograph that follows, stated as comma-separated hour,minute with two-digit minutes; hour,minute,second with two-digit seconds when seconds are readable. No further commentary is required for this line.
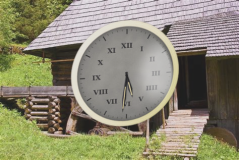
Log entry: 5,31
